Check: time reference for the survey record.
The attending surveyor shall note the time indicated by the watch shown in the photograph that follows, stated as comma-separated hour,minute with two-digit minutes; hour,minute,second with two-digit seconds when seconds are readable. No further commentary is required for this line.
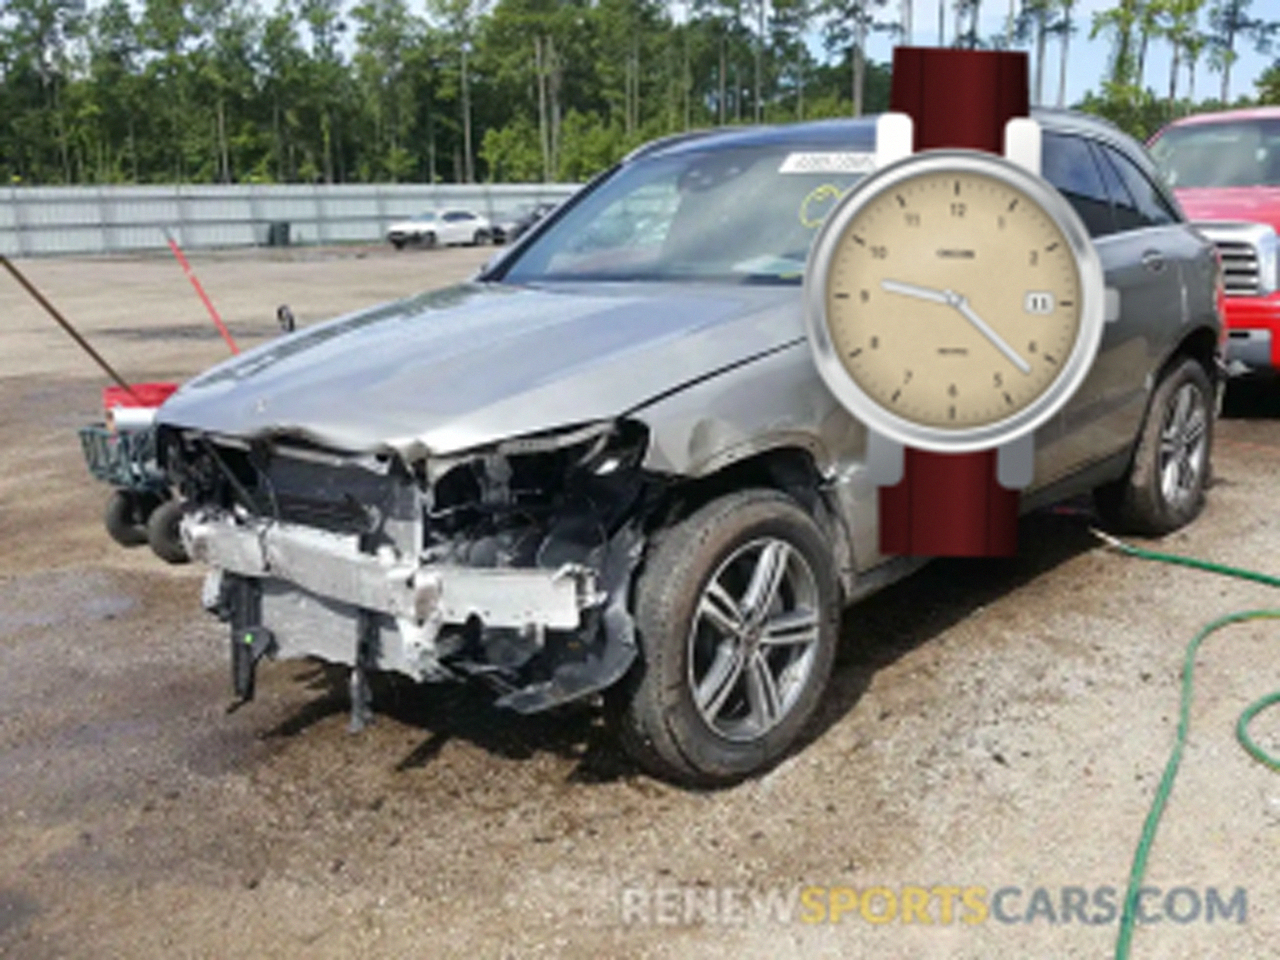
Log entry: 9,22
